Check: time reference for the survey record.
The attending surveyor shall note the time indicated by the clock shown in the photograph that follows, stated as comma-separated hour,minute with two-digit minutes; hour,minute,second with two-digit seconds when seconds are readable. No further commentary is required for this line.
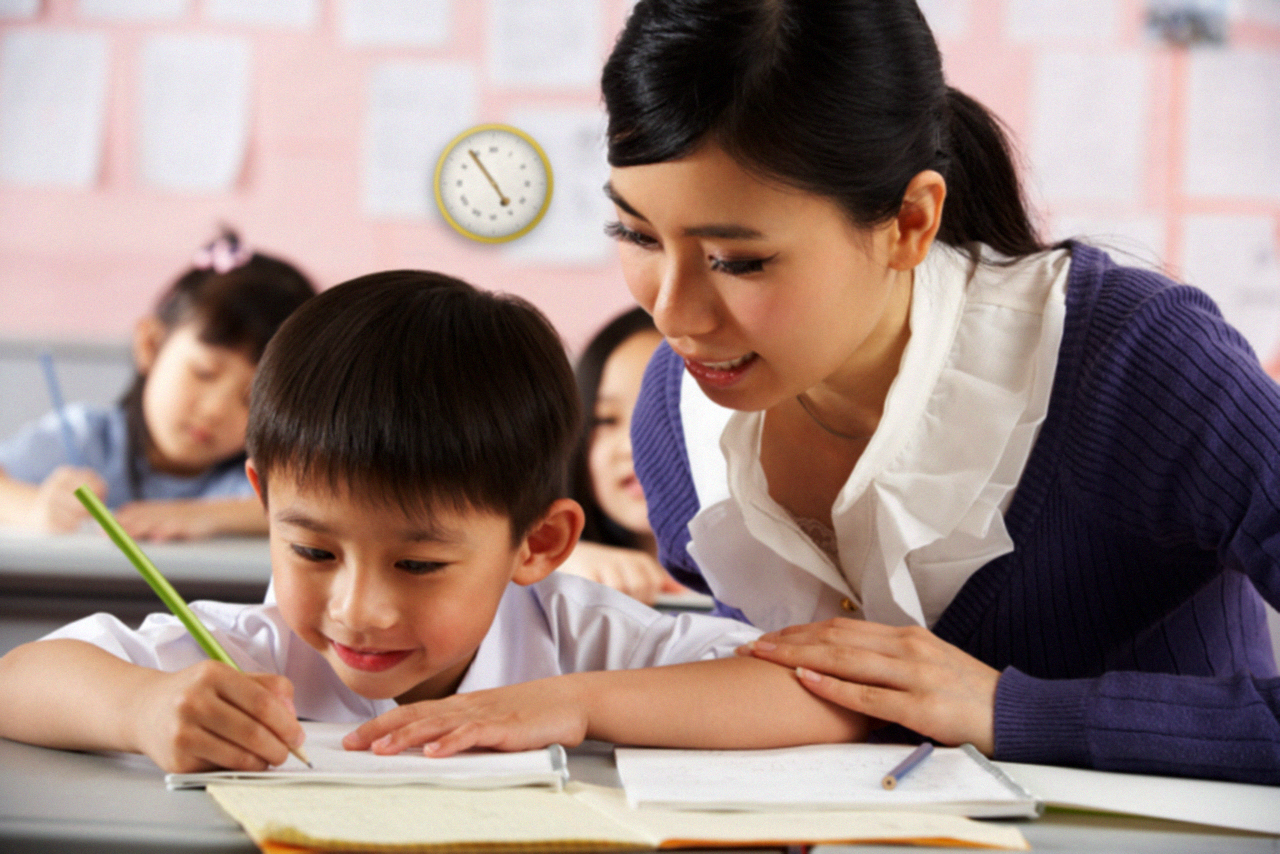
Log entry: 4,54
